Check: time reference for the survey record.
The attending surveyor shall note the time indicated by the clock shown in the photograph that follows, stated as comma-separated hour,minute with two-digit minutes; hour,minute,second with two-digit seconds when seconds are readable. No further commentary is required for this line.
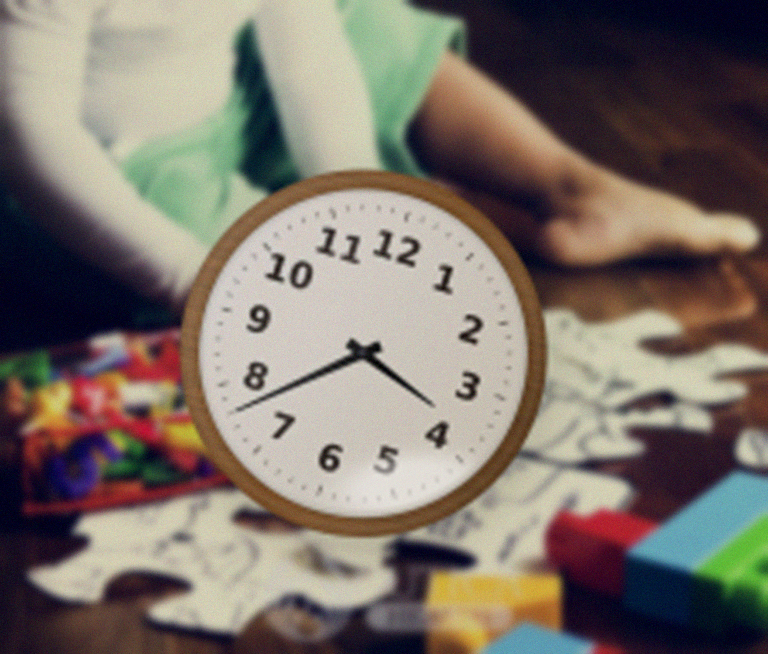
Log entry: 3,38
